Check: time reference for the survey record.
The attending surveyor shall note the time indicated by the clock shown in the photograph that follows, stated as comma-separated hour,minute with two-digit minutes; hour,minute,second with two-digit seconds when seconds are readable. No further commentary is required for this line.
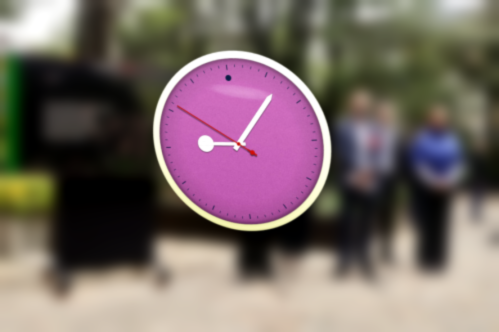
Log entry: 9,06,51
